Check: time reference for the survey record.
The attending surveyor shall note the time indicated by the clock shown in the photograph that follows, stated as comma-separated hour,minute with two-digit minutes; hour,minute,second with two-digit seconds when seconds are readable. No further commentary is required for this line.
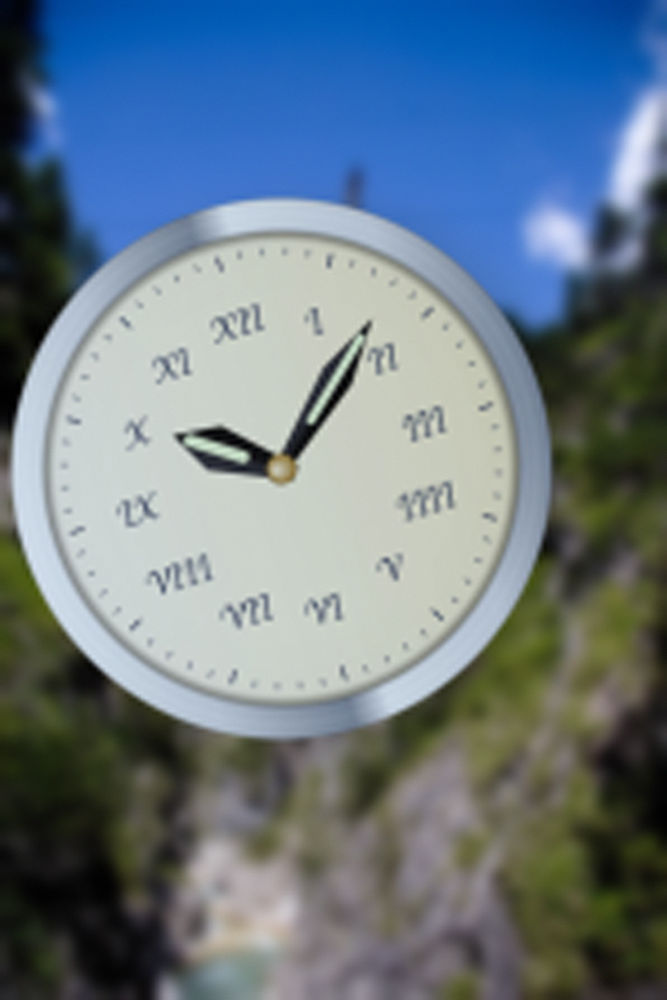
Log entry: 10,08
